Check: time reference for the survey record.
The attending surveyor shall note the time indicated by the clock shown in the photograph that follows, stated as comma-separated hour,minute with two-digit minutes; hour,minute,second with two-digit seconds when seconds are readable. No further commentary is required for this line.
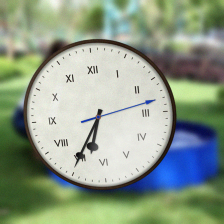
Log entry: 6,35,13
